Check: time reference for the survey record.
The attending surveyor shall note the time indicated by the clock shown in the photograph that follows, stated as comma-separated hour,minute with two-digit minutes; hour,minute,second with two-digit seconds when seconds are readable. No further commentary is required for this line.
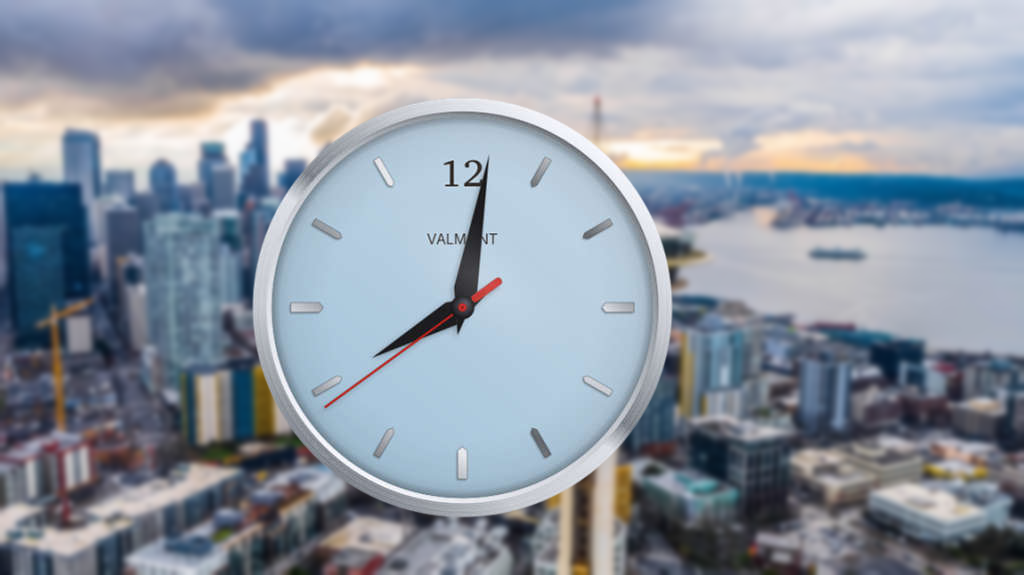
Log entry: 8,01,39
